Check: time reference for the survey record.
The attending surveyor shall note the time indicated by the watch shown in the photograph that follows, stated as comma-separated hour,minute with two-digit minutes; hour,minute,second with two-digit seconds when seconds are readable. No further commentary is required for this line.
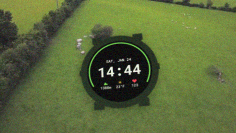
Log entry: 14,44
